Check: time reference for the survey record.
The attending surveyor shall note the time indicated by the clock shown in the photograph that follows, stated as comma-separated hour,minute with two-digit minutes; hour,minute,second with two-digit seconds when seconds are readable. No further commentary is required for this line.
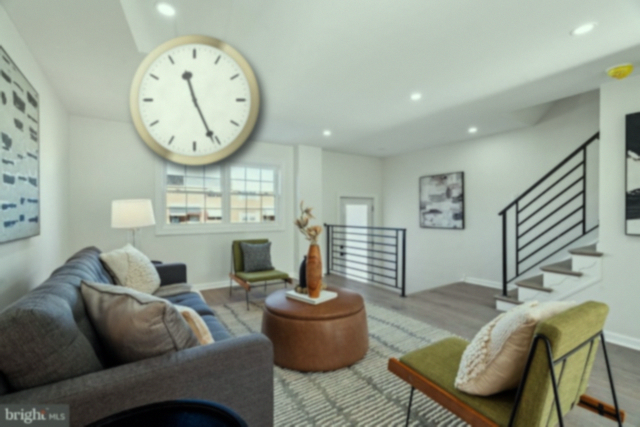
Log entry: 11,26
